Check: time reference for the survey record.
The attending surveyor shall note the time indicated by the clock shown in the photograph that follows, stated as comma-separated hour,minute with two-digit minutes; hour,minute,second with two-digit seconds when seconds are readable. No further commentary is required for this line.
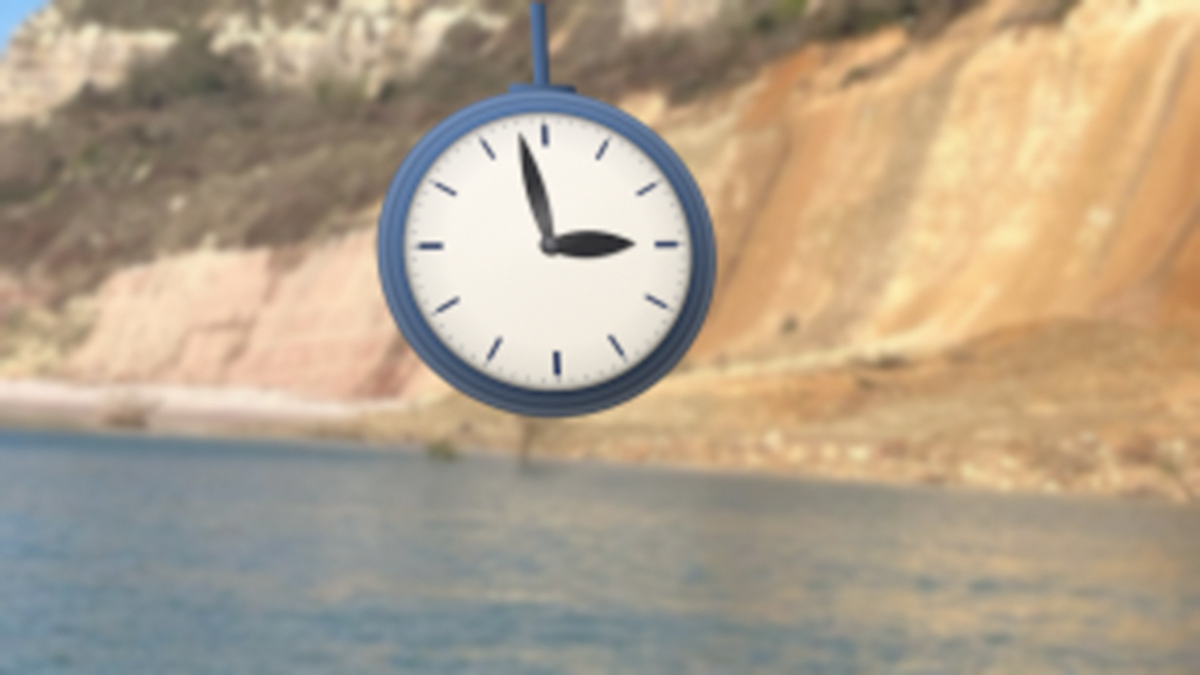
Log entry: 2,58
